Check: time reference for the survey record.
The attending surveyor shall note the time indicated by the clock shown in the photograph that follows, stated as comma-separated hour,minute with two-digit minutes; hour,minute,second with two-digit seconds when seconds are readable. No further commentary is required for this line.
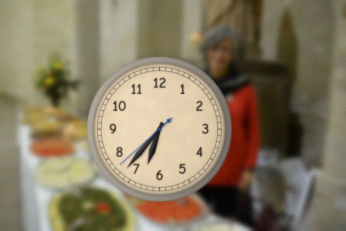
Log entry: 6,36,38
